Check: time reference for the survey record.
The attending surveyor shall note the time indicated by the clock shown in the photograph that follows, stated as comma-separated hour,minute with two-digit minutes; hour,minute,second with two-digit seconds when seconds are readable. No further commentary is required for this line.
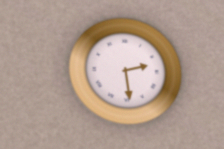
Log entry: 2,29
